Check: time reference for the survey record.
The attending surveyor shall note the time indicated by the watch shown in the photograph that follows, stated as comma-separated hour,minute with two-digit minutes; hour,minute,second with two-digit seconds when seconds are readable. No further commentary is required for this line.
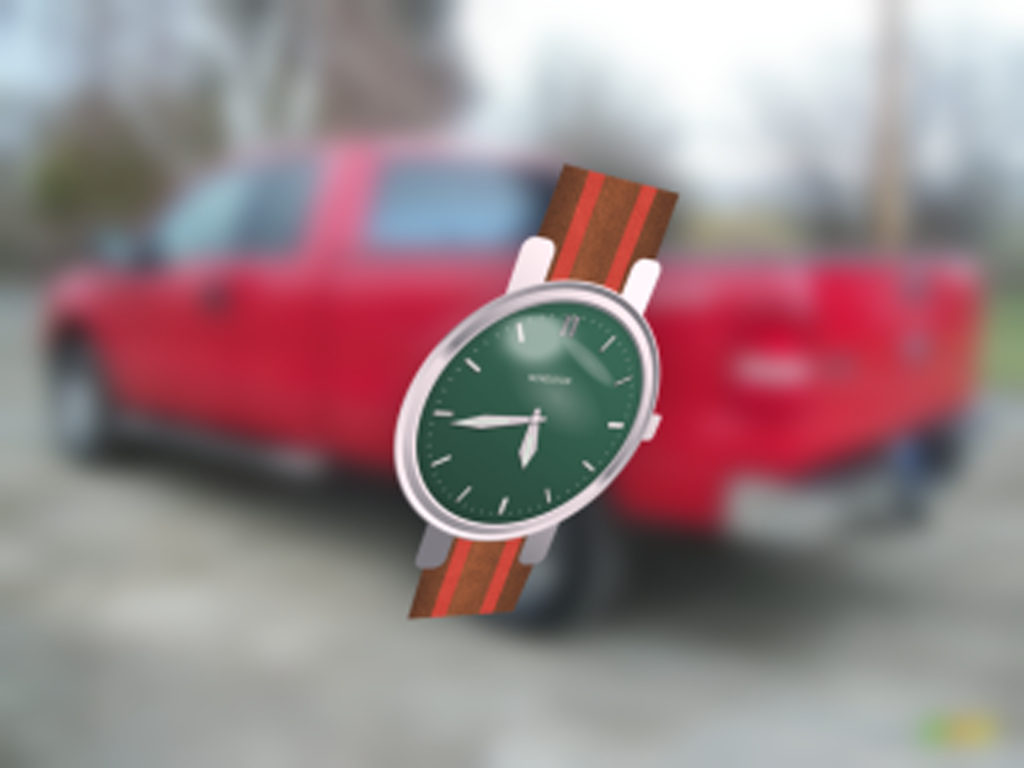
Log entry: 5,44
